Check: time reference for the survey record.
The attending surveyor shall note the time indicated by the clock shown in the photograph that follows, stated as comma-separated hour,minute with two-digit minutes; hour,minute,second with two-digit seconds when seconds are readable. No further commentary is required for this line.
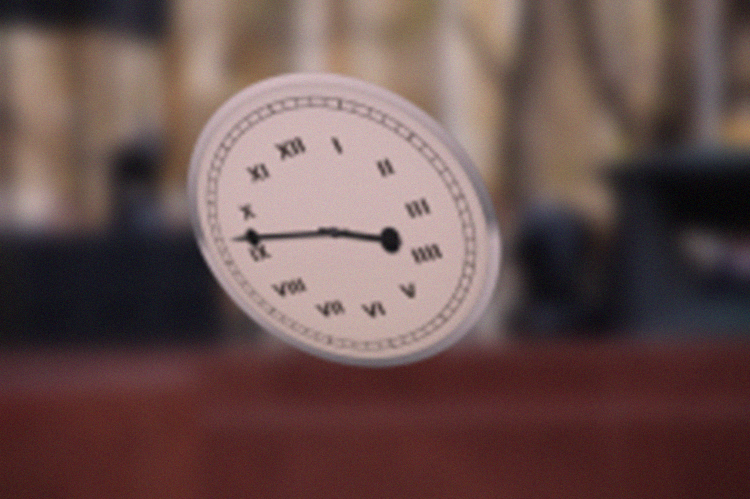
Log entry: 3,47
